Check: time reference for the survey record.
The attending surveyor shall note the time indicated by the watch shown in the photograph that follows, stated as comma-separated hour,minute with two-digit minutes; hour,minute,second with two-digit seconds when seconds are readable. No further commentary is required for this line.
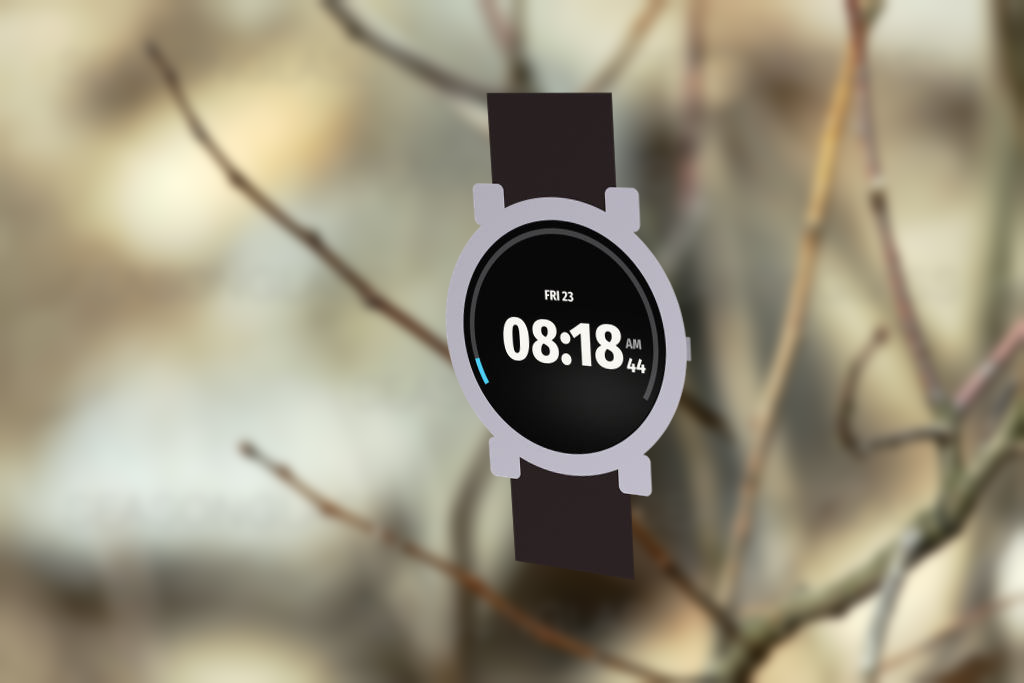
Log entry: 8,18,44
